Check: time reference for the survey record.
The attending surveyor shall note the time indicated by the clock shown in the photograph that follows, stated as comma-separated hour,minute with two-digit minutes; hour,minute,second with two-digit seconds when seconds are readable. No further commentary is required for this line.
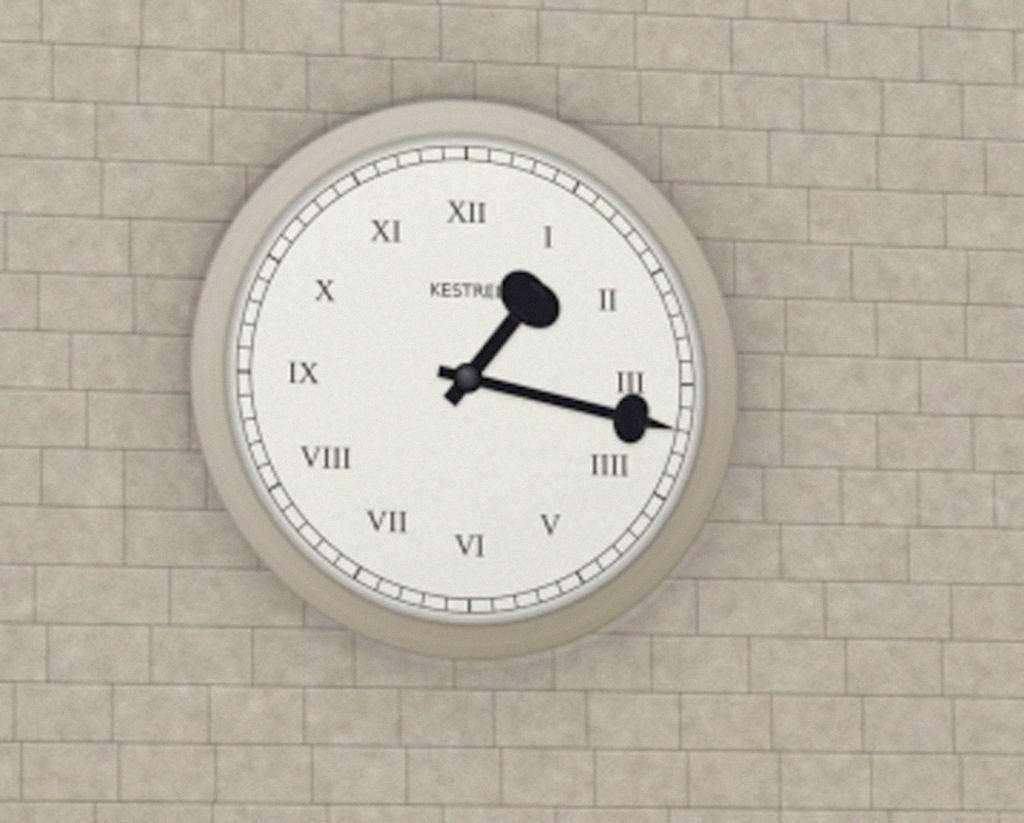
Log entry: 1,17
